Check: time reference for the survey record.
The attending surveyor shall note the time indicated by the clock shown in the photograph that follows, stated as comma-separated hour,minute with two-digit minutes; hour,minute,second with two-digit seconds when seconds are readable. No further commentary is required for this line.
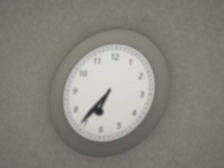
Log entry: 6,36
